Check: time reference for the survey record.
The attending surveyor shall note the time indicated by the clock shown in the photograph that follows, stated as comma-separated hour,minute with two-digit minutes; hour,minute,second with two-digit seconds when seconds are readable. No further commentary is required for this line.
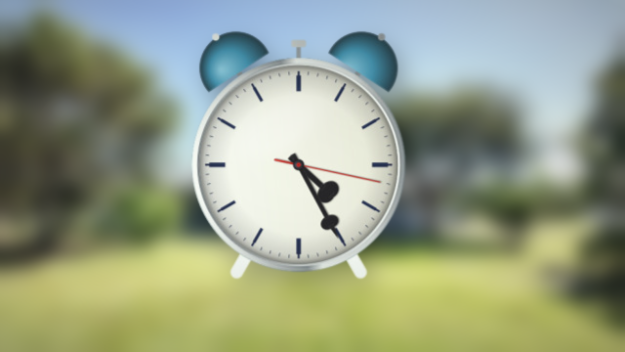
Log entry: 4,25,17
